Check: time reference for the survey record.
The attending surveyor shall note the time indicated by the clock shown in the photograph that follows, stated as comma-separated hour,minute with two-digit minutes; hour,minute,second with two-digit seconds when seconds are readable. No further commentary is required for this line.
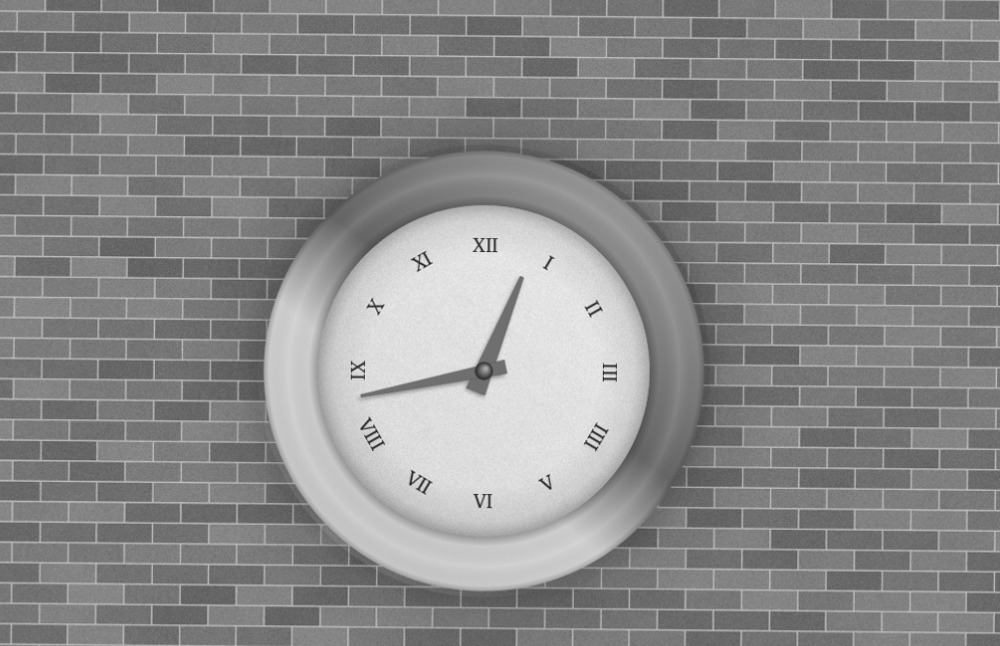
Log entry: 12,43
